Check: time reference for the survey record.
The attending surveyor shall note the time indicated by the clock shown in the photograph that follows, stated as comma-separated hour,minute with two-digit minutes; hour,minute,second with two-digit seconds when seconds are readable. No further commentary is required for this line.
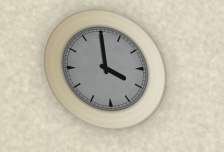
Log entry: 4,00
